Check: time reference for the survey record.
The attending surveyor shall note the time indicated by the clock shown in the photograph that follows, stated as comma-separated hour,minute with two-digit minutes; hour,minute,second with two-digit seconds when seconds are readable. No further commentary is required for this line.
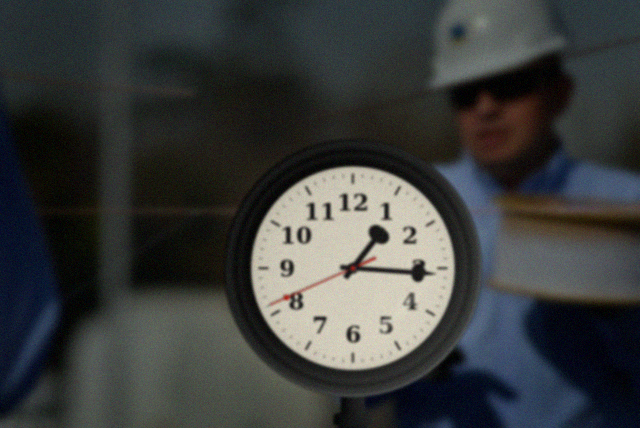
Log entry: 1,15,41
